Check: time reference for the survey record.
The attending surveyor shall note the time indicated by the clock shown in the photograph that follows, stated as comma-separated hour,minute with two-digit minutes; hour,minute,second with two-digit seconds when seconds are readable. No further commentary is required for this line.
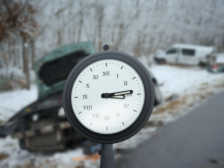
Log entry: 3,14
